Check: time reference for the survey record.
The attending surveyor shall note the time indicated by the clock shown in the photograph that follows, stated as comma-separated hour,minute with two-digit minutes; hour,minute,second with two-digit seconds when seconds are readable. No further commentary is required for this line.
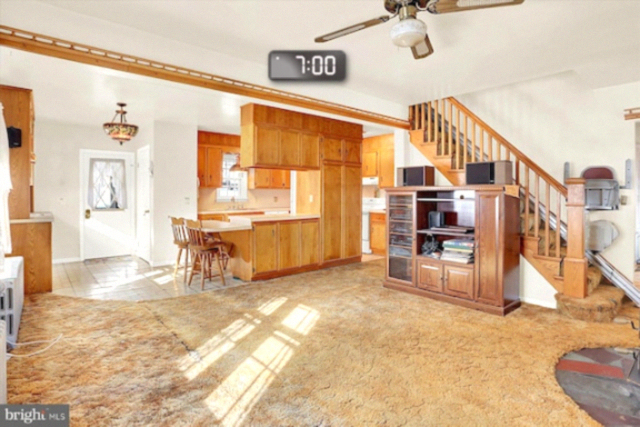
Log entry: 7,00
